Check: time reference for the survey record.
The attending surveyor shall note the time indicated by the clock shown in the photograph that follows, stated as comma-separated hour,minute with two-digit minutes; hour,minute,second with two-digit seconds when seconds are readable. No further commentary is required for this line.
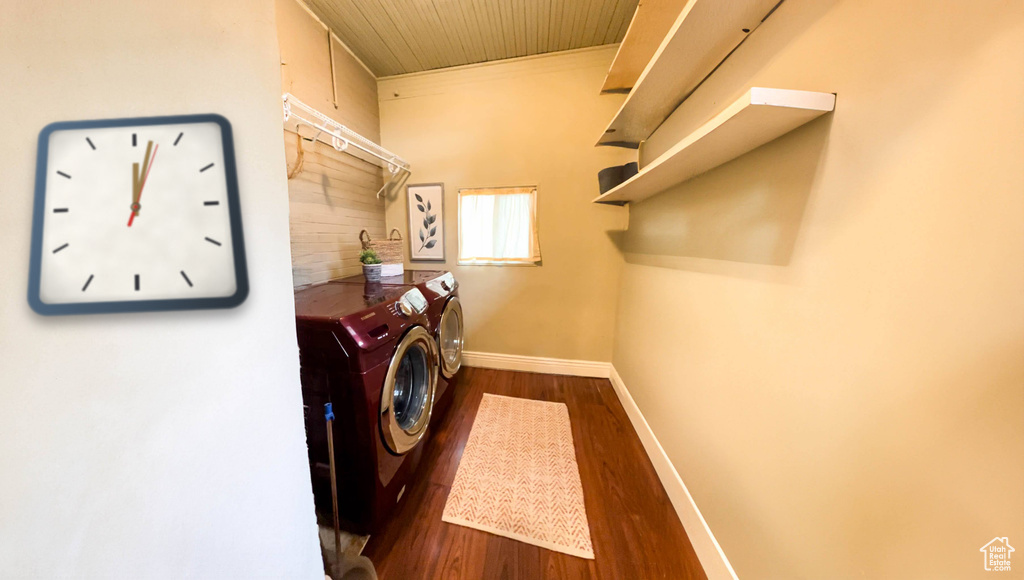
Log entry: 12,02,03
